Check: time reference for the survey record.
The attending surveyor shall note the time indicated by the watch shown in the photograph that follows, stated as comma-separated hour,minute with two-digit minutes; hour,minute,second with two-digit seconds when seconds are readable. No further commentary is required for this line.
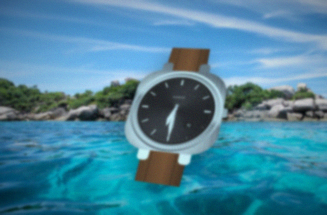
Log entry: 6,30
